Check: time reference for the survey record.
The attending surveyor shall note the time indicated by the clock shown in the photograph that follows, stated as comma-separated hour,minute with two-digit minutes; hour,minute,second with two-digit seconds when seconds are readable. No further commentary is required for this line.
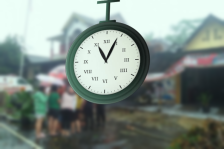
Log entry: 11,04
